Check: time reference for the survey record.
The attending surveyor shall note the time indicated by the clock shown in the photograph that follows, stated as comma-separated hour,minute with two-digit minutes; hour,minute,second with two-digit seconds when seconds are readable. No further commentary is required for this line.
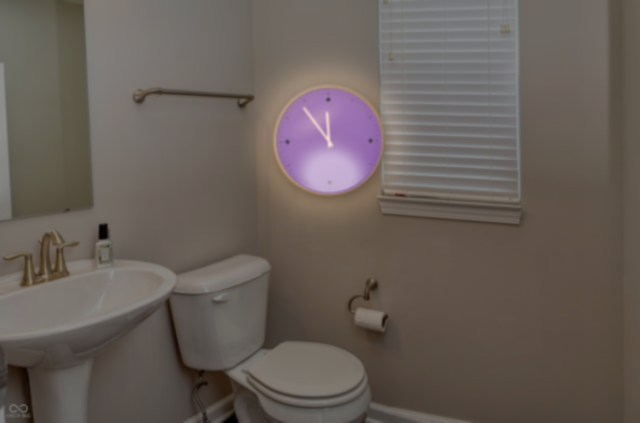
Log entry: 11,54
